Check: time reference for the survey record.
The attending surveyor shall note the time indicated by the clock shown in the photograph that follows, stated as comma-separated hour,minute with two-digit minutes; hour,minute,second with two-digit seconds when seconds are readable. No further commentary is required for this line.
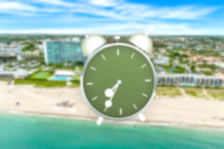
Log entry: 7,35
